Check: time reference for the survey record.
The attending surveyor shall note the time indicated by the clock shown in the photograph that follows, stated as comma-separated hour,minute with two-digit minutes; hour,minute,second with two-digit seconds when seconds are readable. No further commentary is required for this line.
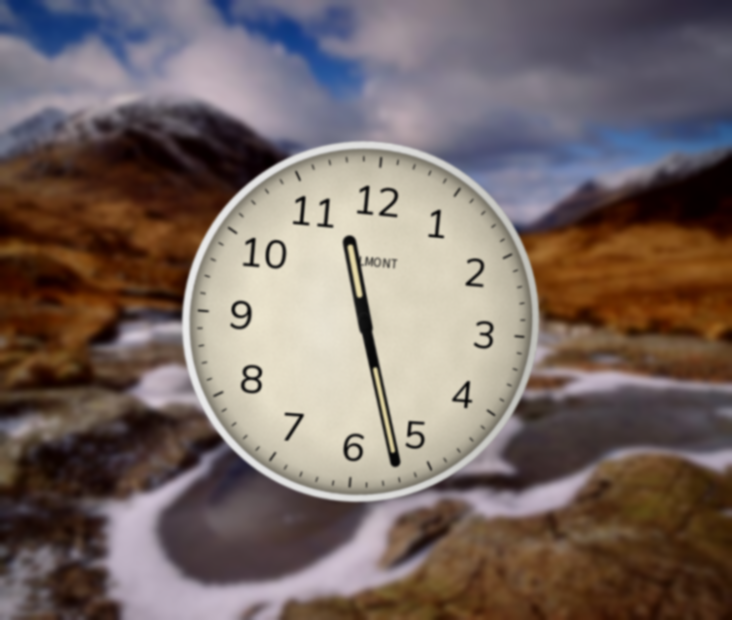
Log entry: 11,27
